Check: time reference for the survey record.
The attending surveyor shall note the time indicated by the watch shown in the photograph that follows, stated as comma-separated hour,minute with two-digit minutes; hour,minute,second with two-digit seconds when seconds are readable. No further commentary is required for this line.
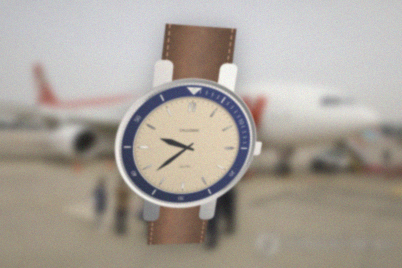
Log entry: 9,38
